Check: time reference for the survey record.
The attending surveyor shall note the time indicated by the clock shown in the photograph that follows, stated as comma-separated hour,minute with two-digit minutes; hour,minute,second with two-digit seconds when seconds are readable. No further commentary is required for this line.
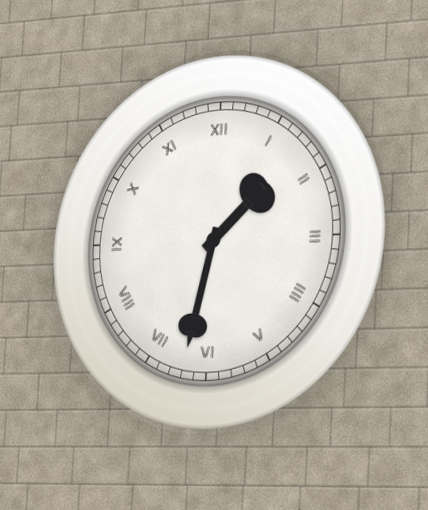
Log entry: 1,32
